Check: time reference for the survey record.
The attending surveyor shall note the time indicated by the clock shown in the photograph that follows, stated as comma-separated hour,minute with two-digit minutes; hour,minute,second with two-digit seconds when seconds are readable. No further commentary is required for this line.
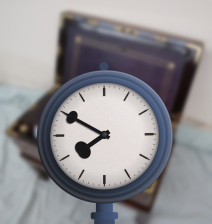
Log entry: 7,50
